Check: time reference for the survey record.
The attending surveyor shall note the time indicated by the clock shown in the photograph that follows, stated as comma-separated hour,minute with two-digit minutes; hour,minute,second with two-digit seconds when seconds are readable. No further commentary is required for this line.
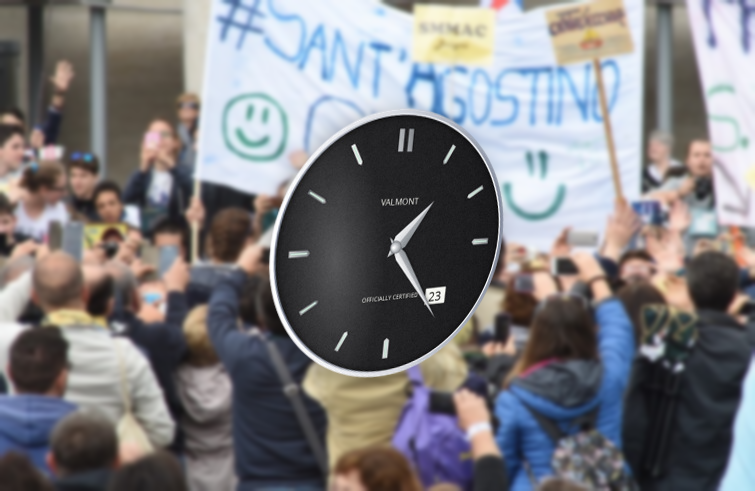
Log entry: 1,24
